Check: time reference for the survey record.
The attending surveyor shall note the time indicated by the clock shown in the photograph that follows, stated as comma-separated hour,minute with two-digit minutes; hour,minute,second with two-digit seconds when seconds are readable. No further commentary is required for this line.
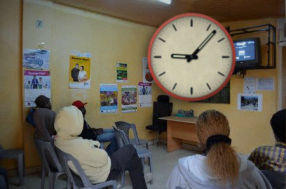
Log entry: 9,07
